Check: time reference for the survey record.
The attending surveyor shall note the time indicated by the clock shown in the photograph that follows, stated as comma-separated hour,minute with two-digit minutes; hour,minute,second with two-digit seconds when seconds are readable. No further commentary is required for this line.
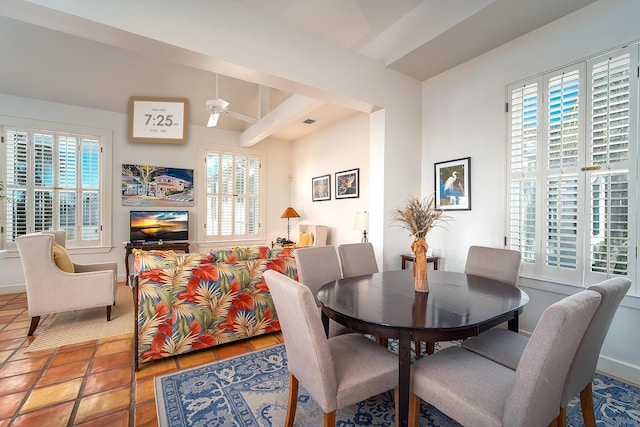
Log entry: 7,25
